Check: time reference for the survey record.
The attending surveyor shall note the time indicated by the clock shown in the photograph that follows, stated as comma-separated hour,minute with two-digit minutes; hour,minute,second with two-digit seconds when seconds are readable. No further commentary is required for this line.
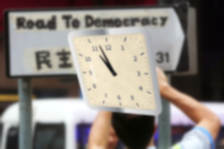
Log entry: 10,57
